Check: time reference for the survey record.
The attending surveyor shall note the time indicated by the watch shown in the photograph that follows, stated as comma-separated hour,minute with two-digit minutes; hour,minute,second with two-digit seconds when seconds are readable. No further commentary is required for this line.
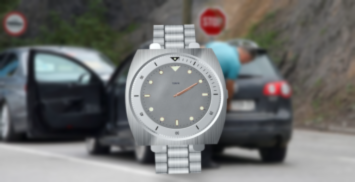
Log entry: 2,10
